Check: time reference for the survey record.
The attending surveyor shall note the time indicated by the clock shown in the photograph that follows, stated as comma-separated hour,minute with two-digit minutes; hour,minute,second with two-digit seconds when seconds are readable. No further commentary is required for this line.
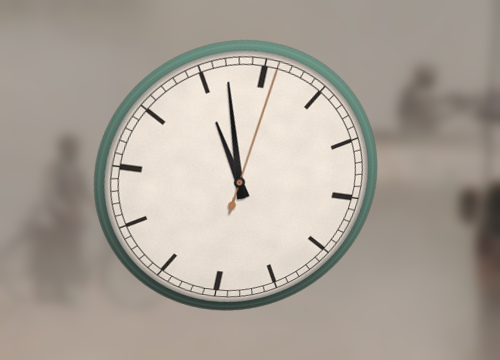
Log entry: 10,57,01
